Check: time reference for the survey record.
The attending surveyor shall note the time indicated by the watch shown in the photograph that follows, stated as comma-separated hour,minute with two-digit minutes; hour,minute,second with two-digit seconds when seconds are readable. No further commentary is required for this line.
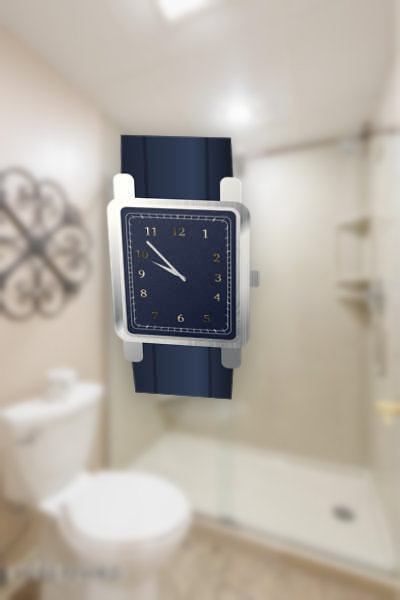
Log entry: 9,53
